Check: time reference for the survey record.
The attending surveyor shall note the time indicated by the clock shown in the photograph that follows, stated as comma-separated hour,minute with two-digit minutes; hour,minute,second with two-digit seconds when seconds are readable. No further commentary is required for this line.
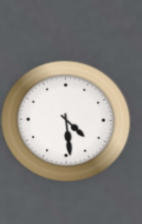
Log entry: 4,29
